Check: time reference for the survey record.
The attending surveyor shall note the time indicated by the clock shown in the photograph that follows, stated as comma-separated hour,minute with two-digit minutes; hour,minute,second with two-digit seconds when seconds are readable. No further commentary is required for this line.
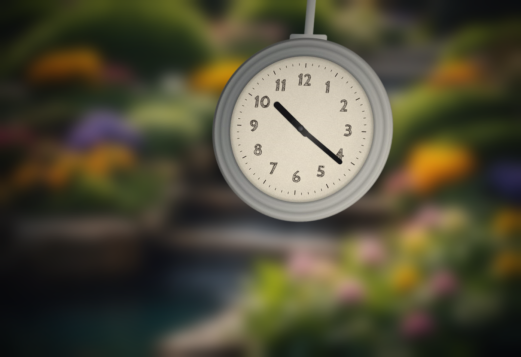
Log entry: 10,21
